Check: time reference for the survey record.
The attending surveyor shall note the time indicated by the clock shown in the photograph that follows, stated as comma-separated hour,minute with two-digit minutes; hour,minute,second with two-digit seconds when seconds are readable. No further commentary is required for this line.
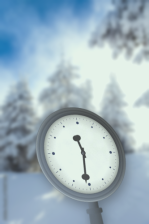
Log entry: 11,31
